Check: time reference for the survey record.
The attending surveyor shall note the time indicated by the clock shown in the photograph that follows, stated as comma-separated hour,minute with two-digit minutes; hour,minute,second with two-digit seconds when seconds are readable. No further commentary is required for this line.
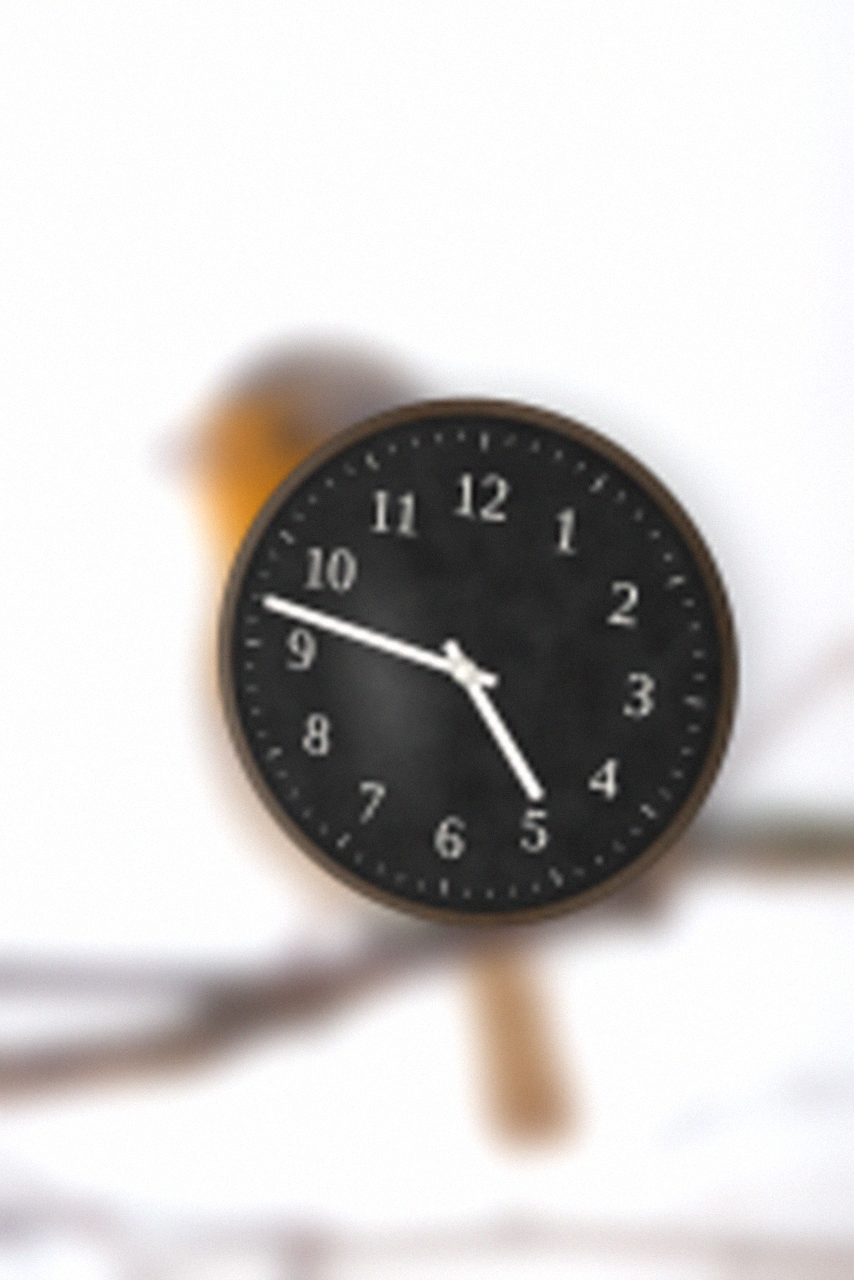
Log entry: 4,47
